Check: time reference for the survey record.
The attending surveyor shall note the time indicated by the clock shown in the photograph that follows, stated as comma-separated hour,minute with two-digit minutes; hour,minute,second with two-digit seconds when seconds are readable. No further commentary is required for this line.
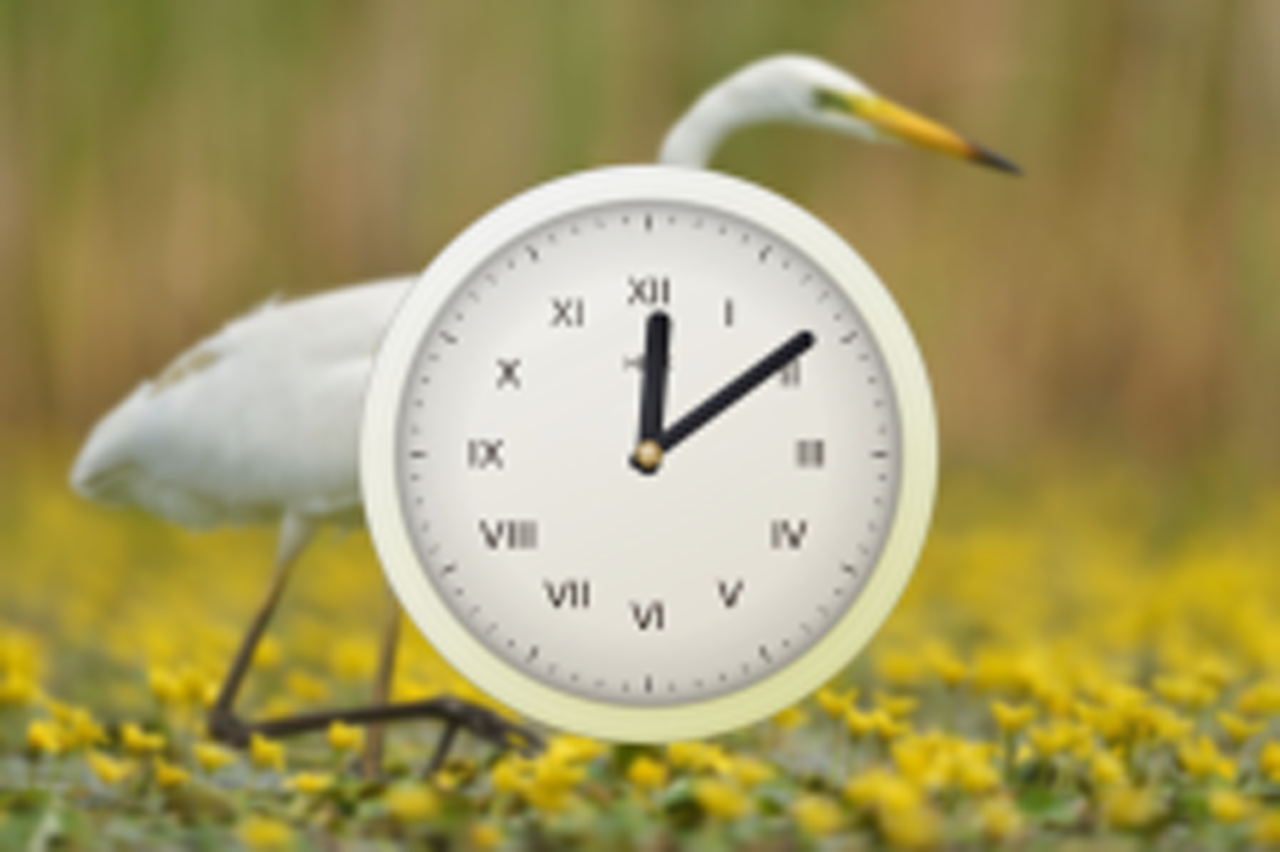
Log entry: 12,09
